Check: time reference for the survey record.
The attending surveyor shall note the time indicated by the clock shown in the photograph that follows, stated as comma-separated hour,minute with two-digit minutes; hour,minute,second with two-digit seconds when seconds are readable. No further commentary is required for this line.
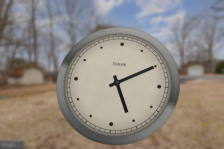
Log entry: 5,10
